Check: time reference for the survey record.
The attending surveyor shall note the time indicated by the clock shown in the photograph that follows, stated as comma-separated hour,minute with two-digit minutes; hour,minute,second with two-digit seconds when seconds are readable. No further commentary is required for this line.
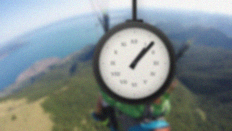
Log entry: 1,07
